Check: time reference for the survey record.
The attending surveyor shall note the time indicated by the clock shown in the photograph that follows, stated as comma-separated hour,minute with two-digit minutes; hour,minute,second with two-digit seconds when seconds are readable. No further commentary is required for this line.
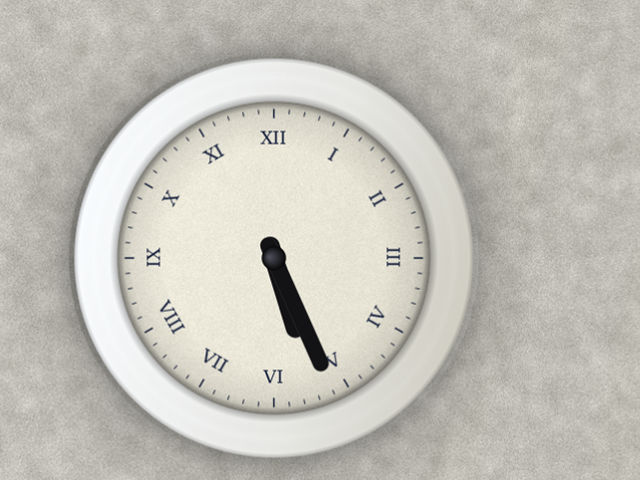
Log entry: 5,26
